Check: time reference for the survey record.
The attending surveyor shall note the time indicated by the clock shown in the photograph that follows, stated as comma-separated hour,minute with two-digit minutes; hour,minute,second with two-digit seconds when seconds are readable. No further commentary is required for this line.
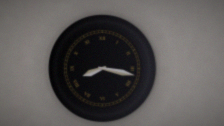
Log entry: 8,17
